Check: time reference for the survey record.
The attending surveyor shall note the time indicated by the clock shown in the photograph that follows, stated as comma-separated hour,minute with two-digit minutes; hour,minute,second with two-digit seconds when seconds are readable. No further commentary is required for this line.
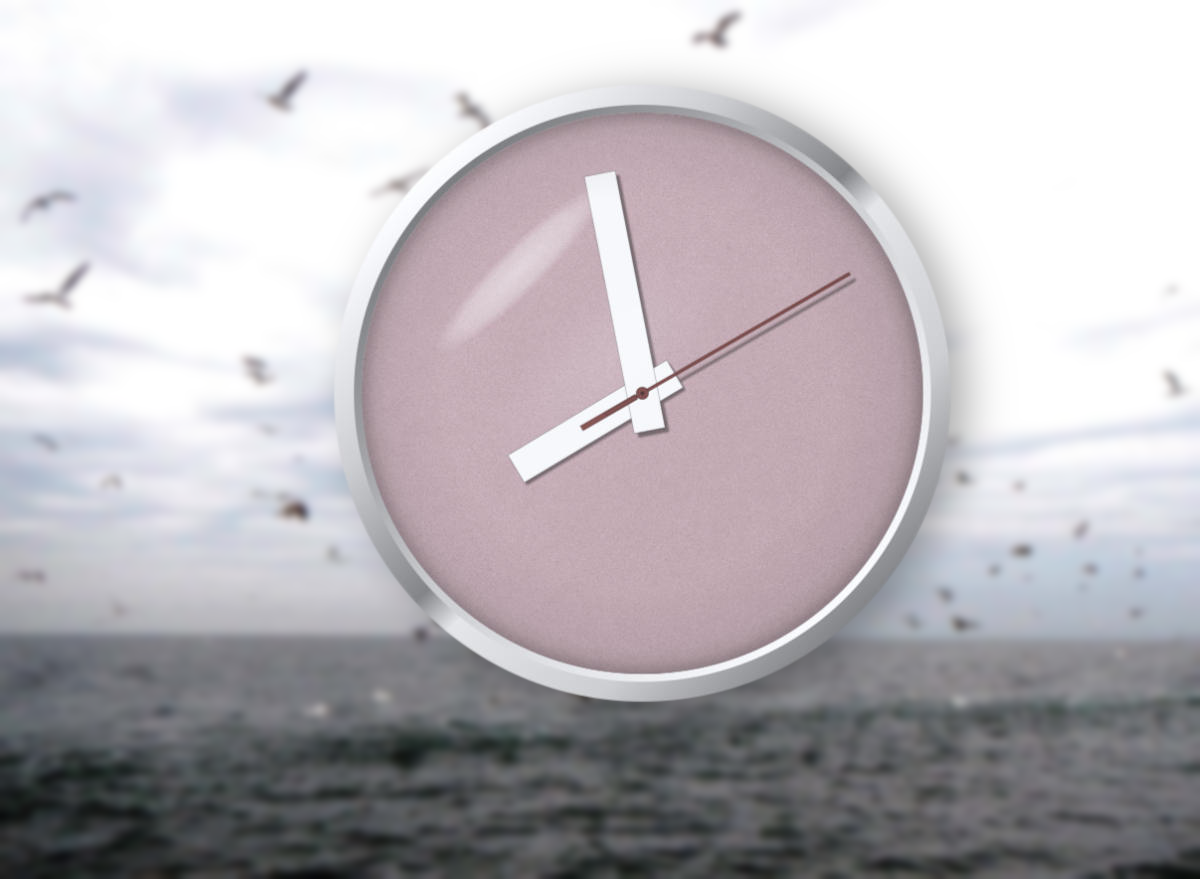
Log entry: 7,58,10
